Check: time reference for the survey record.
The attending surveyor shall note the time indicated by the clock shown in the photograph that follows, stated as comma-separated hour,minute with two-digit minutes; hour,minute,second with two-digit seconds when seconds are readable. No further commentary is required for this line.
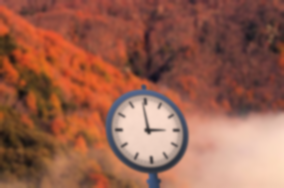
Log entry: 2,59
